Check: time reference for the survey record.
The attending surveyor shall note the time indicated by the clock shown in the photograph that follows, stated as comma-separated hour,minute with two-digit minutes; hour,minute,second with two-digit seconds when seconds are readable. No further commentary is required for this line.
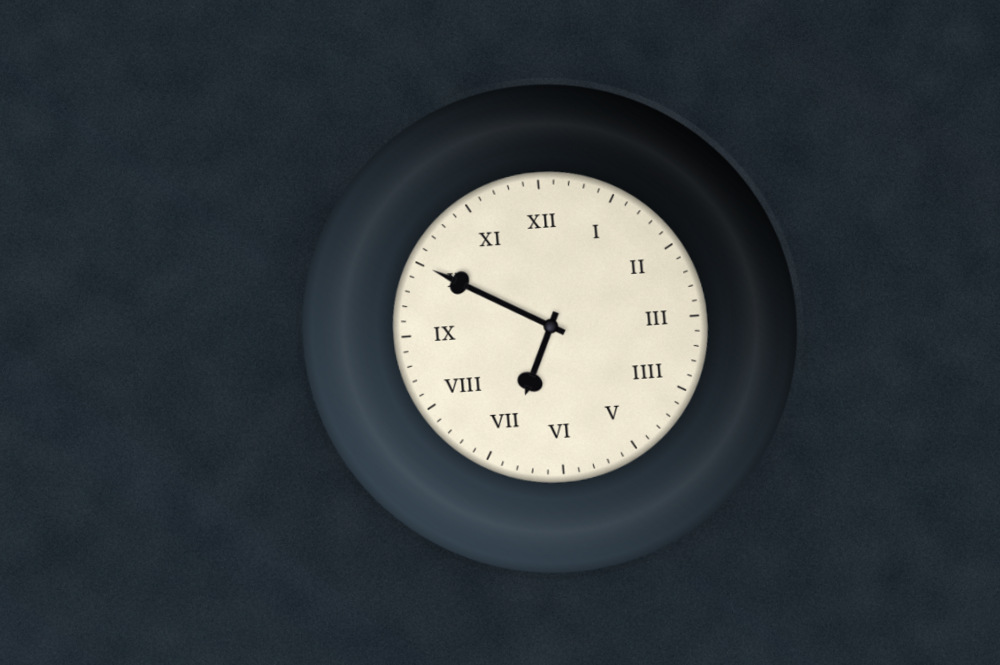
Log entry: 6,50
